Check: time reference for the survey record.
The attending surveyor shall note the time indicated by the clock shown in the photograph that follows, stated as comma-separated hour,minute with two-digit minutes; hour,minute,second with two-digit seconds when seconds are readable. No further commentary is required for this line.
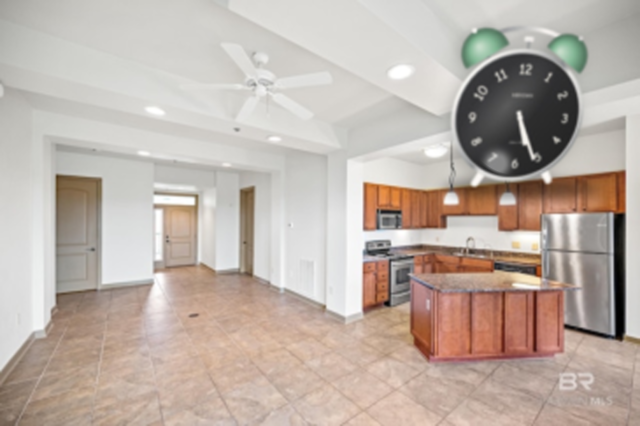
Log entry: 5,26
